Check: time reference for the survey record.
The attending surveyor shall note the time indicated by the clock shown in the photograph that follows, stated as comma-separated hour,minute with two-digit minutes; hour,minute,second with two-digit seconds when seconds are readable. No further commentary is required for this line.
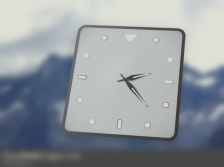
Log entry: 2,23
